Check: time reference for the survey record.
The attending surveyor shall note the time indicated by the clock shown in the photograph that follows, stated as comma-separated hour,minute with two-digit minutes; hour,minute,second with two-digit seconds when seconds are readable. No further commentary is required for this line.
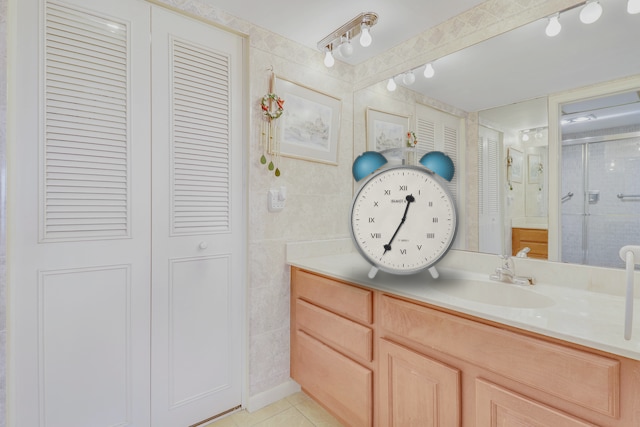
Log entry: 12,35
